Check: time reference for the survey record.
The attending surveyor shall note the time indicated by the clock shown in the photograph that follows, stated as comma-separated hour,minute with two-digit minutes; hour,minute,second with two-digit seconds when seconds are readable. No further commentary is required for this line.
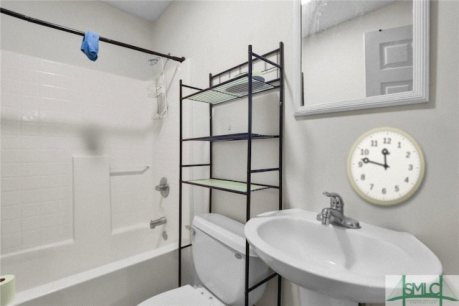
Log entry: 11,47
